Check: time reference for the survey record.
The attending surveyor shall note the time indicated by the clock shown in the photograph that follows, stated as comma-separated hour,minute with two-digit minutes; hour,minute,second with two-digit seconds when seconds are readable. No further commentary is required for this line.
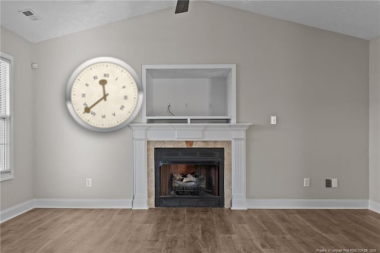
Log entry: 11,38
